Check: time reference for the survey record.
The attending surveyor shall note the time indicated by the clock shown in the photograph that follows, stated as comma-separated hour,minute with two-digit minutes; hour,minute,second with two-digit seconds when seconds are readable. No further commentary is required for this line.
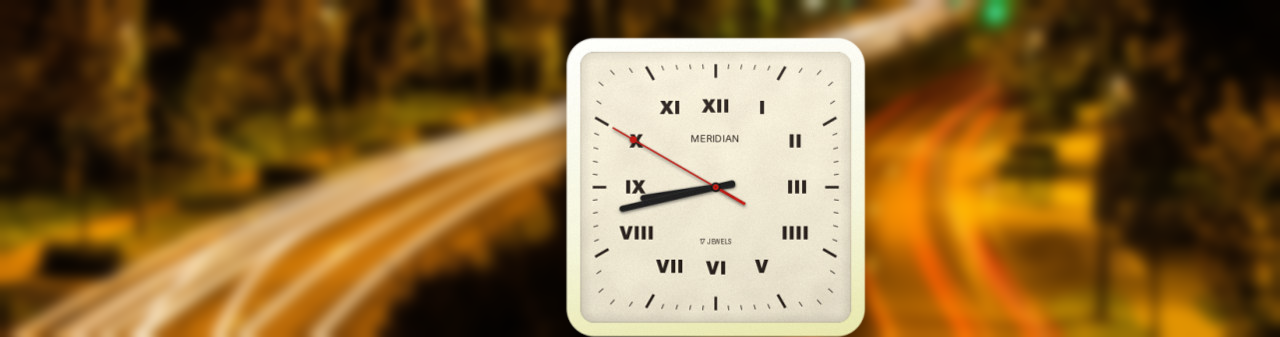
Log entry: 8,42,50
